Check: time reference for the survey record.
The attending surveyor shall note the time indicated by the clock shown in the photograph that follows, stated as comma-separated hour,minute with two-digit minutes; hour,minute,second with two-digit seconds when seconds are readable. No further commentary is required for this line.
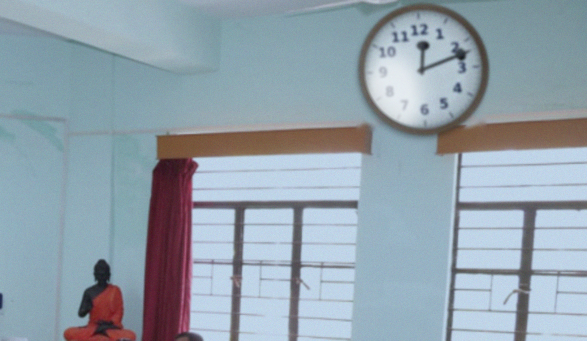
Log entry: 12,12
